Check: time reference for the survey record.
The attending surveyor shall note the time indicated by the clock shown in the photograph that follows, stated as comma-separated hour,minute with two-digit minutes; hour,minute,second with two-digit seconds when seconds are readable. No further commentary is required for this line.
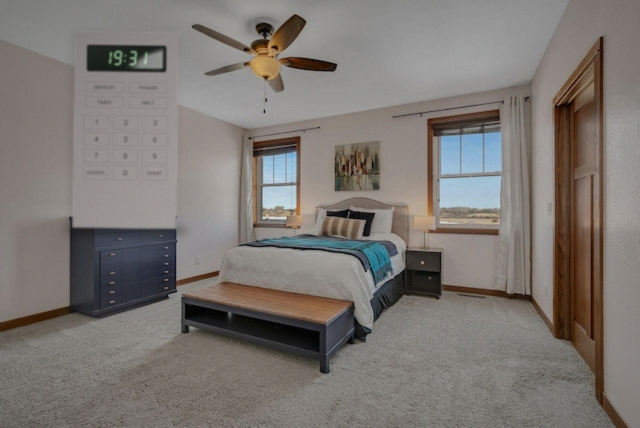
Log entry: 19,31
